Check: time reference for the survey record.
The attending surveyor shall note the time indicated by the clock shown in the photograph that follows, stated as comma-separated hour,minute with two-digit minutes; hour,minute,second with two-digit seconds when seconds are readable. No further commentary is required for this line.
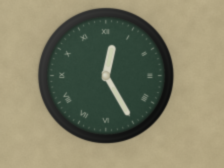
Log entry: 12,25
